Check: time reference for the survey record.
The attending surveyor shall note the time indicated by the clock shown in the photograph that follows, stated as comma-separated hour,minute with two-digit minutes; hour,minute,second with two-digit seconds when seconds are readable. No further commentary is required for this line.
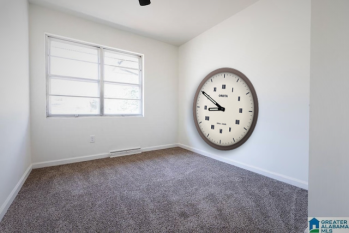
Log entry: 8,50
